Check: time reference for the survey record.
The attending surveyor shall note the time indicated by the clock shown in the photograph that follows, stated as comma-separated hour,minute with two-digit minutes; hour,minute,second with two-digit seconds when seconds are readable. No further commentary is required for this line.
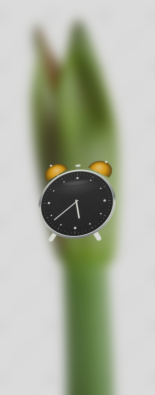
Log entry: 5,38
